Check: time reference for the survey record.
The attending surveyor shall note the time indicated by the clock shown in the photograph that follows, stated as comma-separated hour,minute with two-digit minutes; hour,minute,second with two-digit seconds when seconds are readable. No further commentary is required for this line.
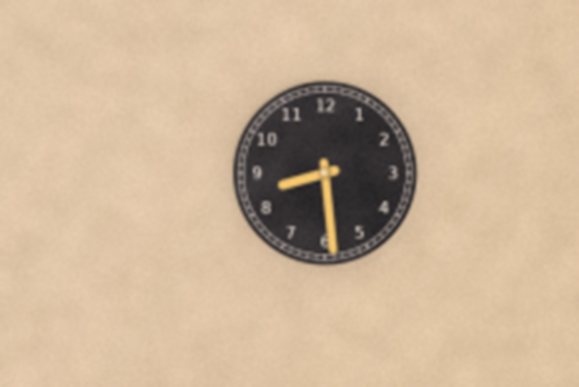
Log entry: 8,29
